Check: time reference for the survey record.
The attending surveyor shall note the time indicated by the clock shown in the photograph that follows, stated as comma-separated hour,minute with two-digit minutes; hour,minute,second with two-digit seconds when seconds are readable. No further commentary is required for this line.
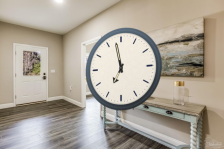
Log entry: 6,58
